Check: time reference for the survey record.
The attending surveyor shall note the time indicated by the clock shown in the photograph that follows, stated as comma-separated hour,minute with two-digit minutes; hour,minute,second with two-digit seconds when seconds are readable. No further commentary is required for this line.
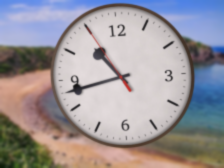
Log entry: 10,42,55
